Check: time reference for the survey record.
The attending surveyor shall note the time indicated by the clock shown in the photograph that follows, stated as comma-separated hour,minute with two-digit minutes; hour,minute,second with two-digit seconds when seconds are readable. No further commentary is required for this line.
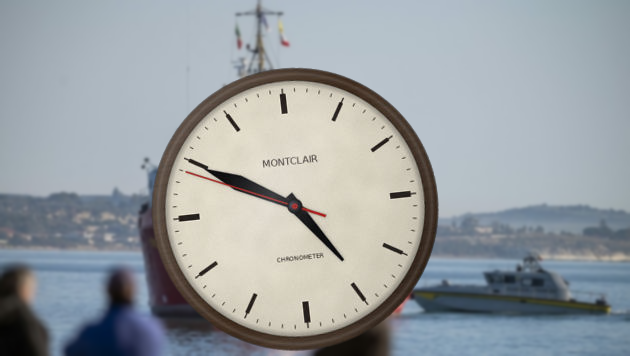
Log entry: 4,49,49
